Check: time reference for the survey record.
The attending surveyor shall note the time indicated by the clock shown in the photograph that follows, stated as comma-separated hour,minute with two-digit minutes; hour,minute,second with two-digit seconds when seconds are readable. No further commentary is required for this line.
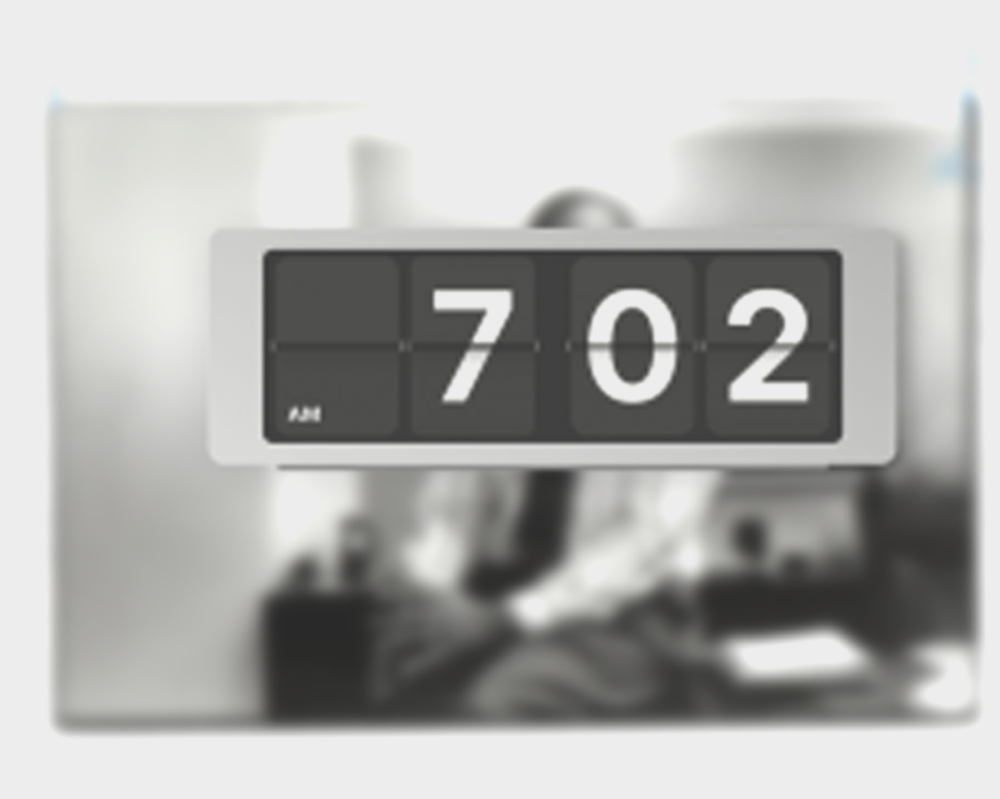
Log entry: 7,02
